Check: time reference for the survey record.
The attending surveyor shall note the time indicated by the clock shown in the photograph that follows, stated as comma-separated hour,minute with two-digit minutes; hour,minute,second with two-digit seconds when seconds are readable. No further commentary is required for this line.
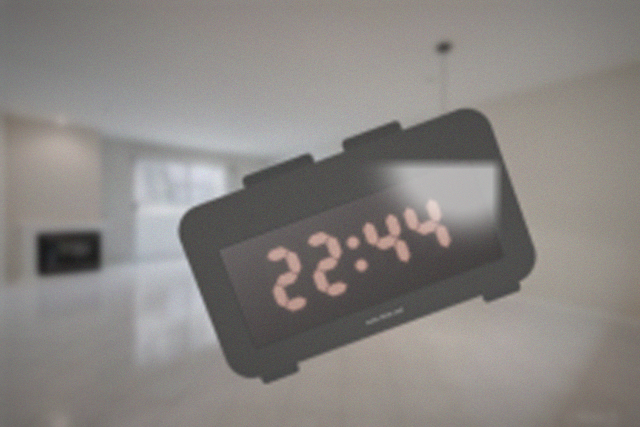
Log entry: 22,44
